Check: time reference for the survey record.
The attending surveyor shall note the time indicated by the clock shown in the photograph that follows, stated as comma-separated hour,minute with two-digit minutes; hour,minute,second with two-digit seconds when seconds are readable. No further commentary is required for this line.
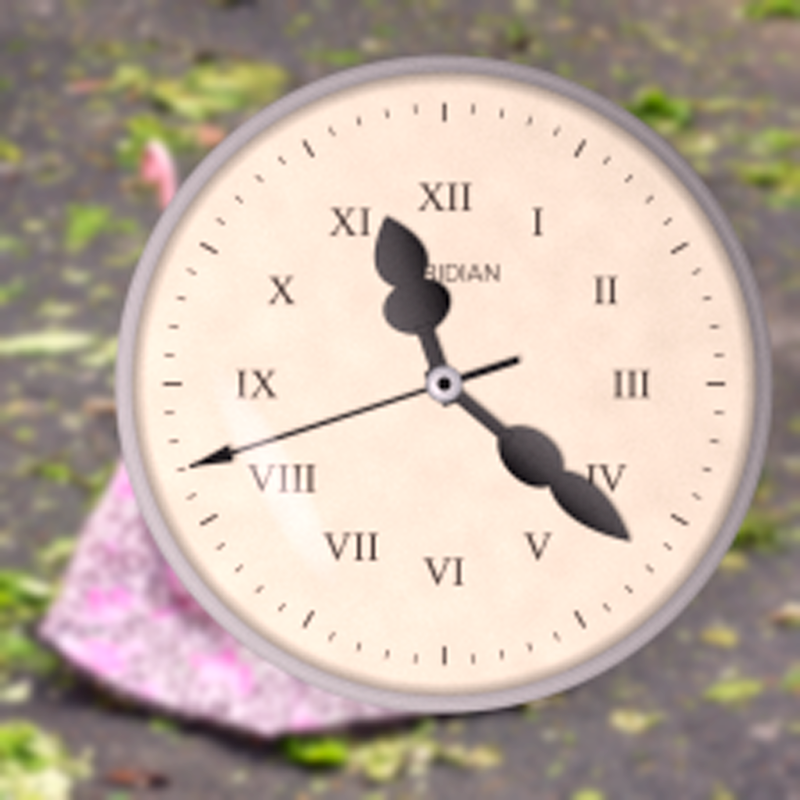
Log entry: 11,21,42
